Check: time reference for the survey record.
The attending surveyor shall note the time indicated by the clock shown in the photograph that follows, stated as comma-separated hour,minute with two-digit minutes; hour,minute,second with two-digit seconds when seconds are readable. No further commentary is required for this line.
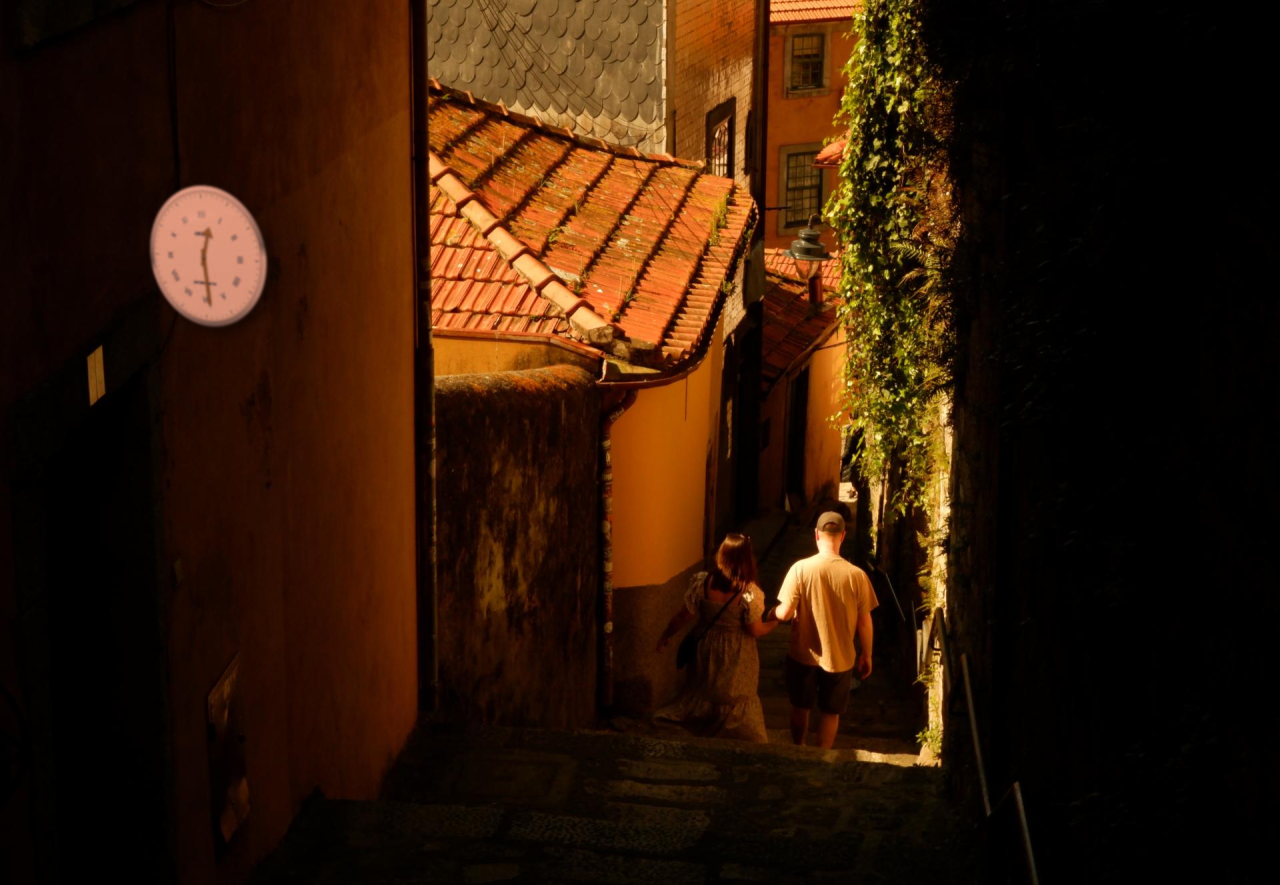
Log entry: 12,29
